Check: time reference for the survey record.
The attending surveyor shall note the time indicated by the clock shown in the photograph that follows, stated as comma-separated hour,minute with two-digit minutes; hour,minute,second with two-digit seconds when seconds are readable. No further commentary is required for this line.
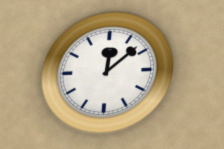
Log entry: 12,08
